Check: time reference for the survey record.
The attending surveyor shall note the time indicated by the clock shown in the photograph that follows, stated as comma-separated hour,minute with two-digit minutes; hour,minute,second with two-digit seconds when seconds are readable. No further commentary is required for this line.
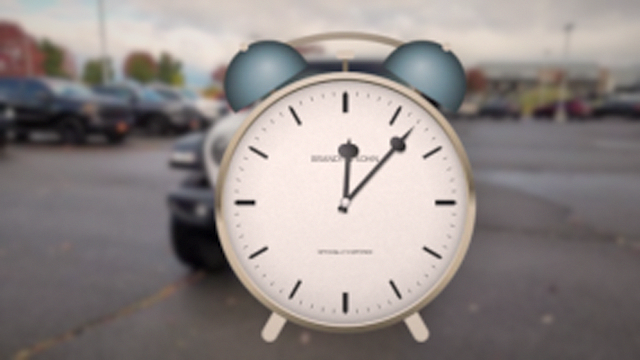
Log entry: 12,07
